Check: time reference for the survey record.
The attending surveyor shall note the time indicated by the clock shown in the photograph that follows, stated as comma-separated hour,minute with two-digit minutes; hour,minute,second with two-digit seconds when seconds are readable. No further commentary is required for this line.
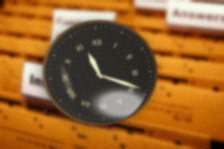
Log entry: 11,19
